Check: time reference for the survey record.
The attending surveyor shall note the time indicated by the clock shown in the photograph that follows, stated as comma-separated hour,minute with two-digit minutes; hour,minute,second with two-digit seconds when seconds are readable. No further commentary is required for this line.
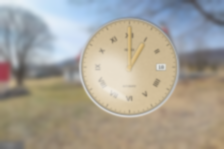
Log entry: 1,00
